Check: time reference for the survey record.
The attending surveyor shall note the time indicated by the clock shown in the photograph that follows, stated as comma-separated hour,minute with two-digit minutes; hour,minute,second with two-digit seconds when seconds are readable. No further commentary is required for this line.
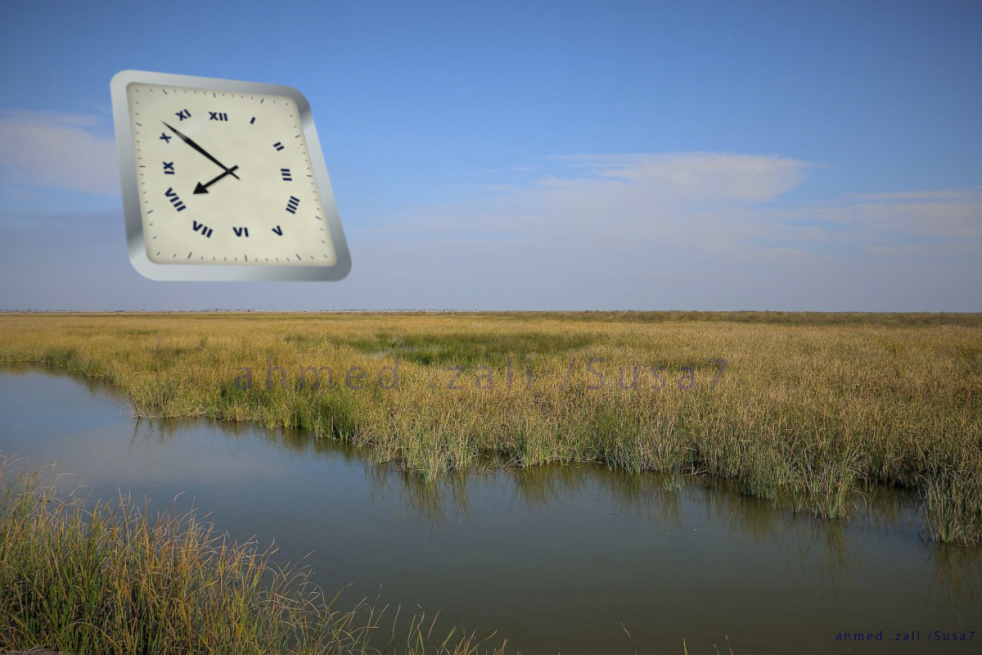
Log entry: 7,52
